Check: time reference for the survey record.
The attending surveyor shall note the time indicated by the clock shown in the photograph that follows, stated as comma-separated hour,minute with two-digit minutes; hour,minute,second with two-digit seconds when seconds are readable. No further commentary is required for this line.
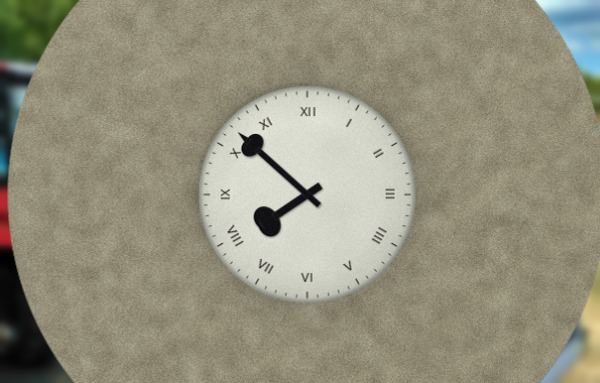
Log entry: 7,52
